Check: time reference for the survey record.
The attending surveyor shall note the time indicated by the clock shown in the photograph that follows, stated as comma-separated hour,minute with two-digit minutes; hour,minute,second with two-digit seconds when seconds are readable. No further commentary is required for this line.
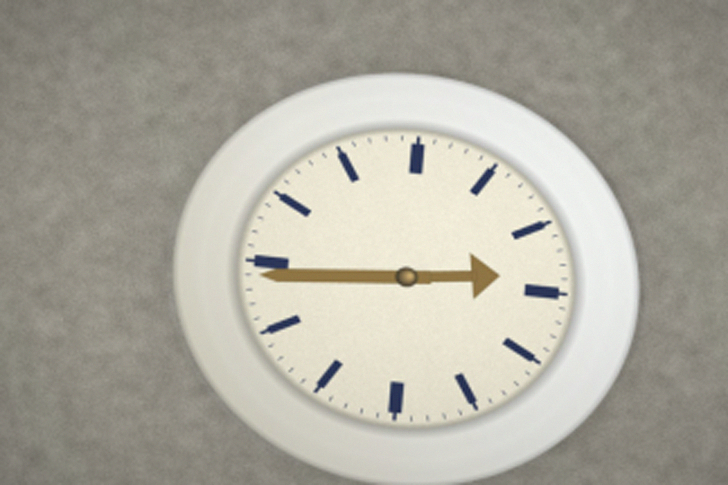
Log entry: 2,44
